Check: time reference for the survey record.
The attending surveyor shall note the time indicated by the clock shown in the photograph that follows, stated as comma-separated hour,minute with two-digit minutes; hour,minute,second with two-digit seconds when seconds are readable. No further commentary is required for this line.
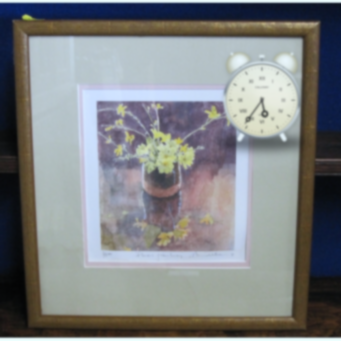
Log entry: 5,36
